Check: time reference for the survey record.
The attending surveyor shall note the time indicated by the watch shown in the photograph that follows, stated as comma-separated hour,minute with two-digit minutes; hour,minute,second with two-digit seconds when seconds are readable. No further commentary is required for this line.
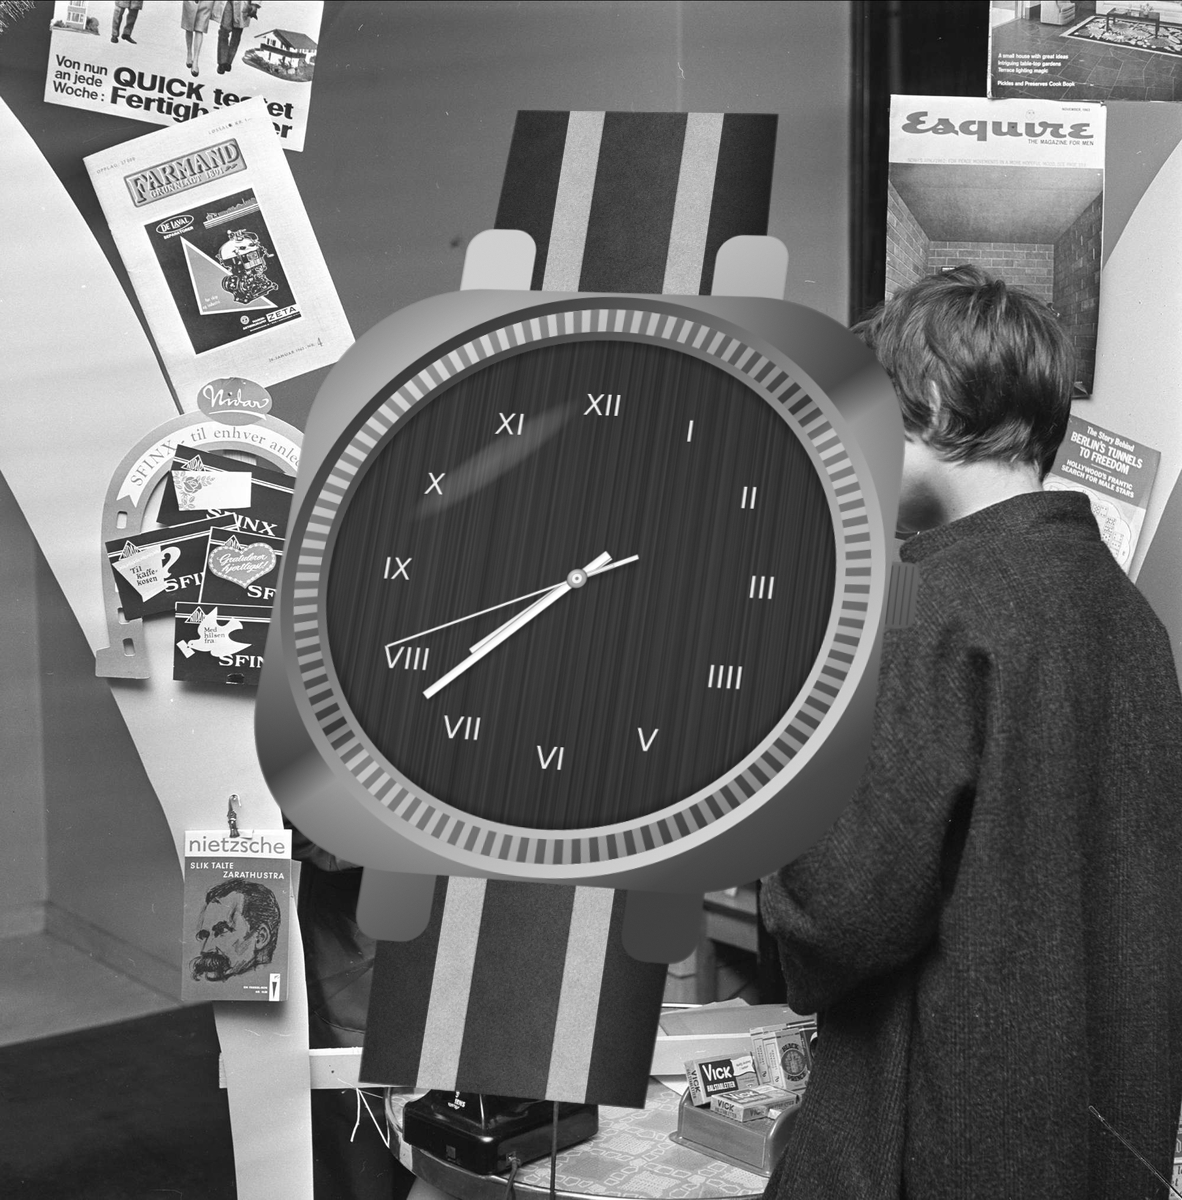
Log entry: 7,37,41
